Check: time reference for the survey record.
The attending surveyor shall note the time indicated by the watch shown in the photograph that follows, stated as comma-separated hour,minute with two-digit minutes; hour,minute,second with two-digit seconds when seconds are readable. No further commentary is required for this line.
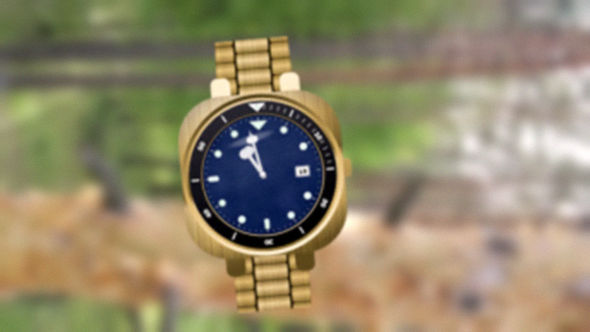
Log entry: 10,58
